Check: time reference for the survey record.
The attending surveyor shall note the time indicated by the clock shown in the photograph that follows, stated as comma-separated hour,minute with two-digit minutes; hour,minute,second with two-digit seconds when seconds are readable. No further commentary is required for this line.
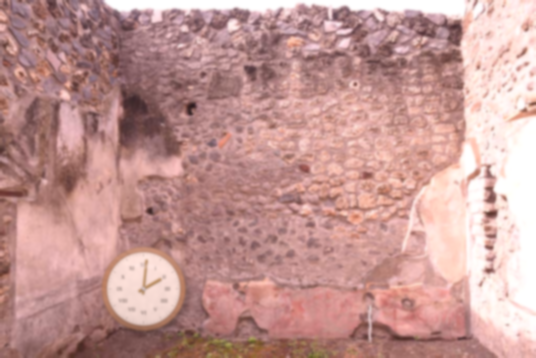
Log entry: 2,01
